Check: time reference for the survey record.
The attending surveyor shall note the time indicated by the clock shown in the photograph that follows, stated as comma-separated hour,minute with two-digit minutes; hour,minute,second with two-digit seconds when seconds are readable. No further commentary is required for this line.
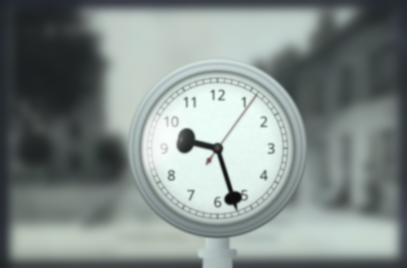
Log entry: 9,27,06
